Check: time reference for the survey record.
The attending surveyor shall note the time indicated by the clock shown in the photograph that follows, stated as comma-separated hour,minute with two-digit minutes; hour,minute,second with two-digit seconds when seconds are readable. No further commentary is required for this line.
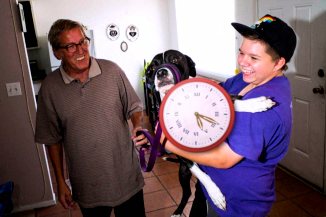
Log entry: 5,19
